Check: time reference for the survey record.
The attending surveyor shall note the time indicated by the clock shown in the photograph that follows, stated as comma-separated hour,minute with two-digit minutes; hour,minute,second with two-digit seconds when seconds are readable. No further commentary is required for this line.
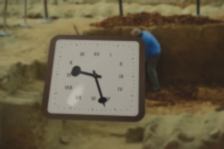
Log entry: 9,27
